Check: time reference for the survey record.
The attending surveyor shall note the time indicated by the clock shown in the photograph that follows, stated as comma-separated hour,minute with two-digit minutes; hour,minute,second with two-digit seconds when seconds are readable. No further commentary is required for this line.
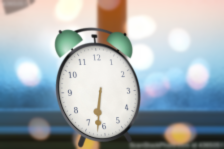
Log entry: 6,32
